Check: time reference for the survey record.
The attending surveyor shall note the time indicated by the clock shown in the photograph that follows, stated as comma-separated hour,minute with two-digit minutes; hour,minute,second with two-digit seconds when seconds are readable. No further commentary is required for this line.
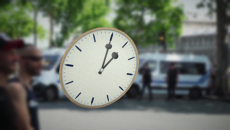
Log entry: 1,00
